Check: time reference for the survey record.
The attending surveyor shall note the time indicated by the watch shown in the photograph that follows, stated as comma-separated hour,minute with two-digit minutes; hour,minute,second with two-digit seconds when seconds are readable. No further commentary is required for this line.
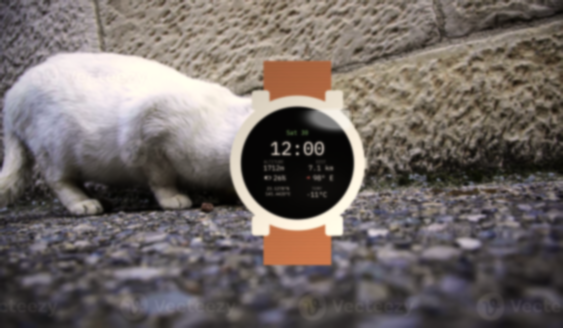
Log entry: 12,00
